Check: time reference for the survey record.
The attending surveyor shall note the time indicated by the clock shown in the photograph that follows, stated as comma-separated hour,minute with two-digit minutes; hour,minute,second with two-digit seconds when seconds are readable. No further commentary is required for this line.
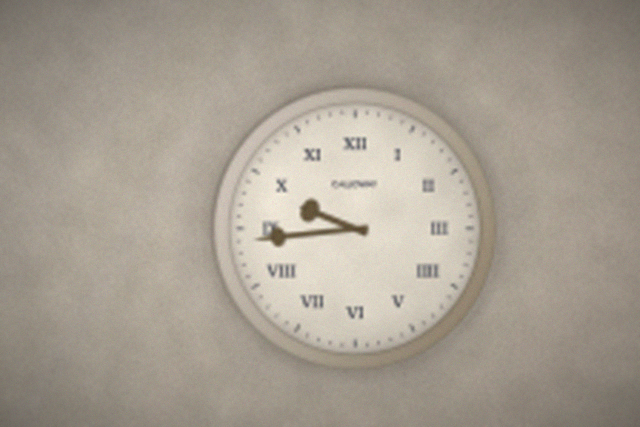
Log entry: 9,44
